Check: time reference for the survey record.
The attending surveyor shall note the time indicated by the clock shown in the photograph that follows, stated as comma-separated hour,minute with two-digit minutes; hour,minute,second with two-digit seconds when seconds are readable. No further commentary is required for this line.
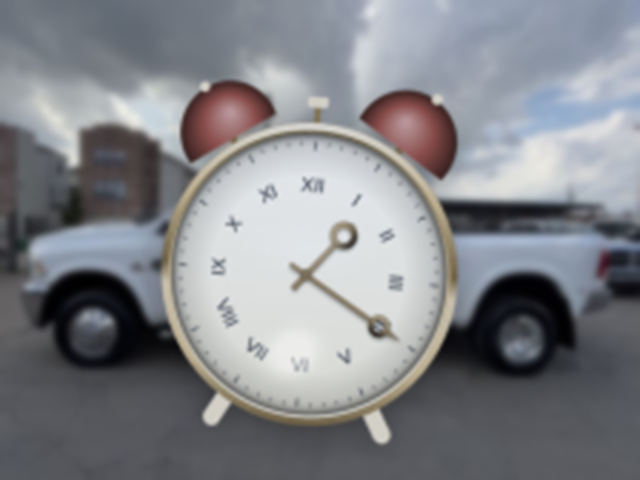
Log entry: 1,20
